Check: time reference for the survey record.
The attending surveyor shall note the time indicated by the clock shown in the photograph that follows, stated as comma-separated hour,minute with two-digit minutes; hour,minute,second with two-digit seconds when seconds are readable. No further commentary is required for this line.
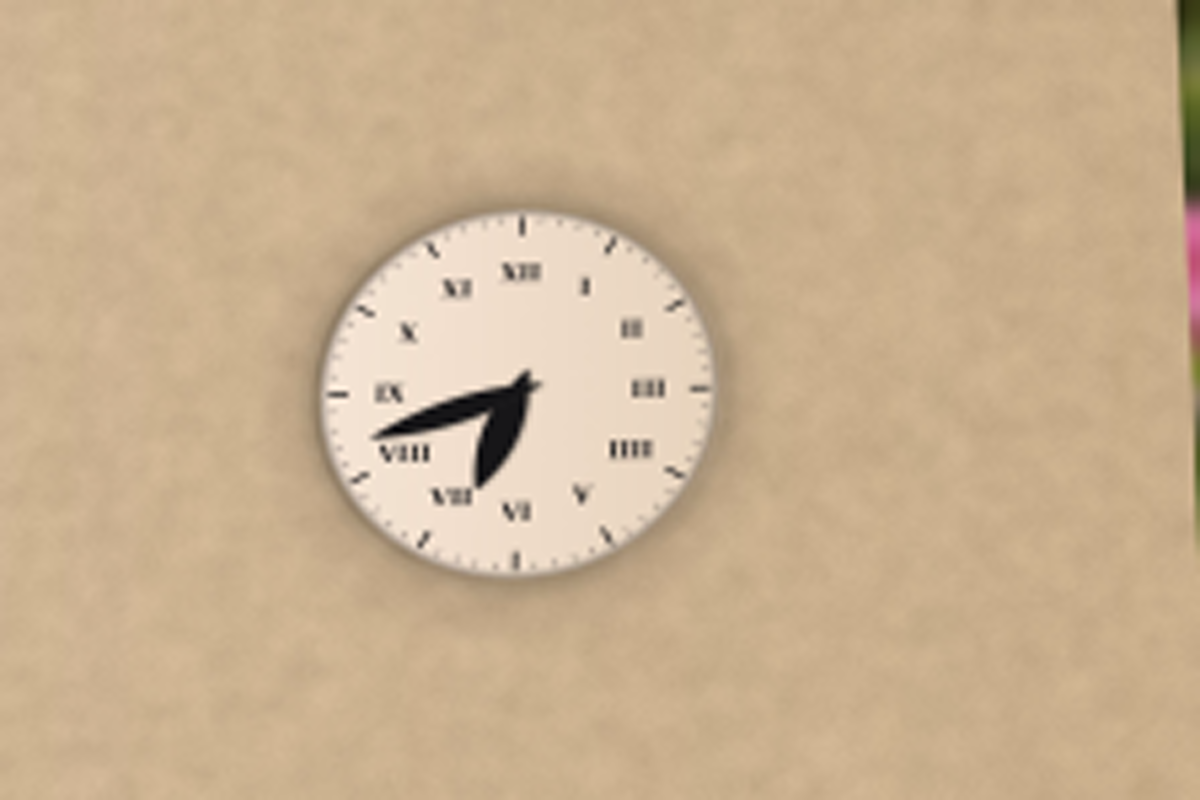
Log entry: 6,42
